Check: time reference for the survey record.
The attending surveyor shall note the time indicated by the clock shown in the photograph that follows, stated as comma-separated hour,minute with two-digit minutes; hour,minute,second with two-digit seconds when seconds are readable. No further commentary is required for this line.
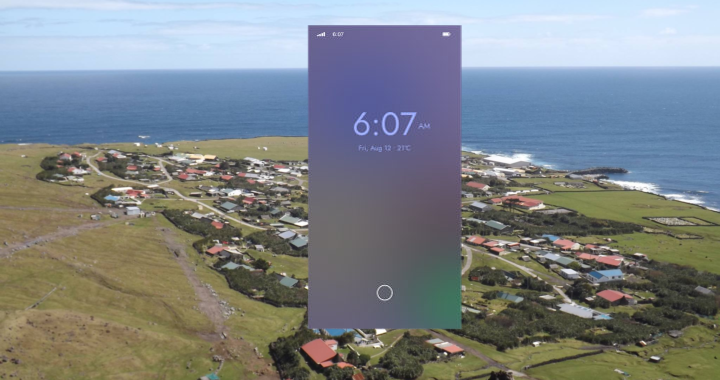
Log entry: 6,07
